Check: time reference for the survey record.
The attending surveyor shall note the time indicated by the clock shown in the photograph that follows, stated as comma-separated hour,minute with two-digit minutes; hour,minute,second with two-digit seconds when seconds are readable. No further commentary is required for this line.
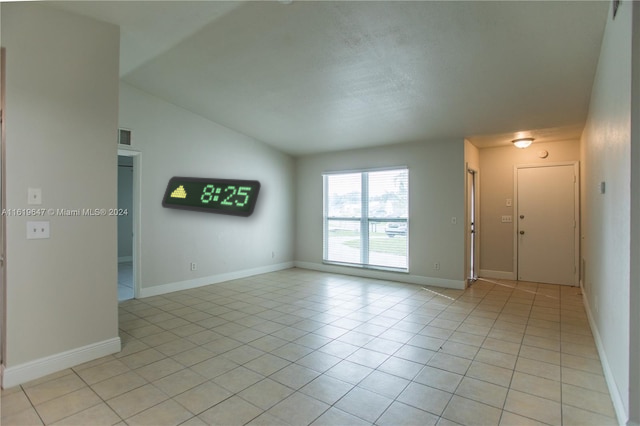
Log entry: 8,25
